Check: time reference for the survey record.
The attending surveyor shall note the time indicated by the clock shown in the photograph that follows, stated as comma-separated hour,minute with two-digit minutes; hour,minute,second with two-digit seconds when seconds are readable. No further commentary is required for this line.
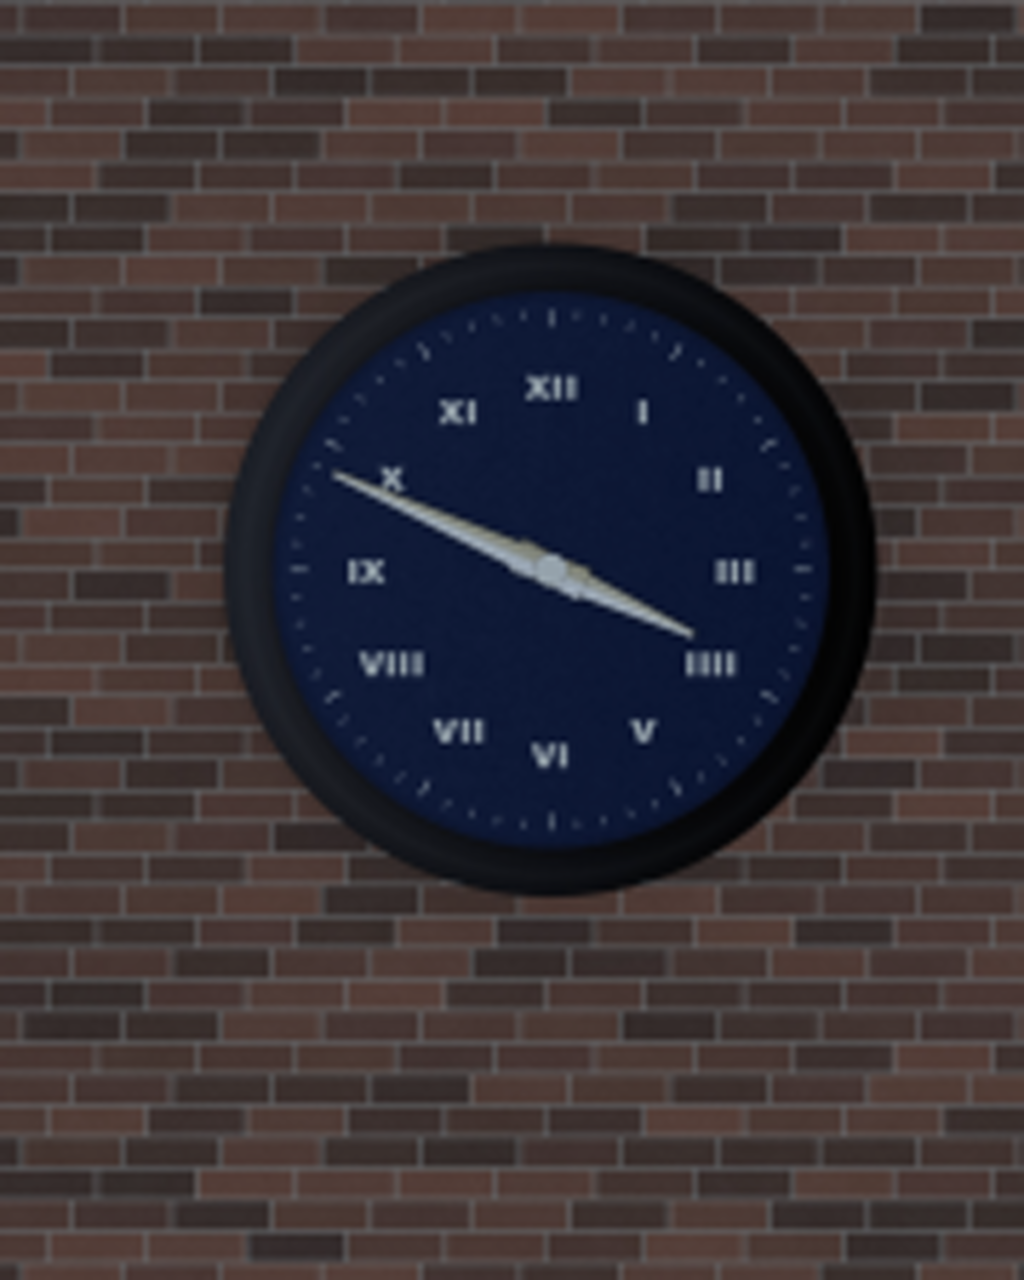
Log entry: 3,49
